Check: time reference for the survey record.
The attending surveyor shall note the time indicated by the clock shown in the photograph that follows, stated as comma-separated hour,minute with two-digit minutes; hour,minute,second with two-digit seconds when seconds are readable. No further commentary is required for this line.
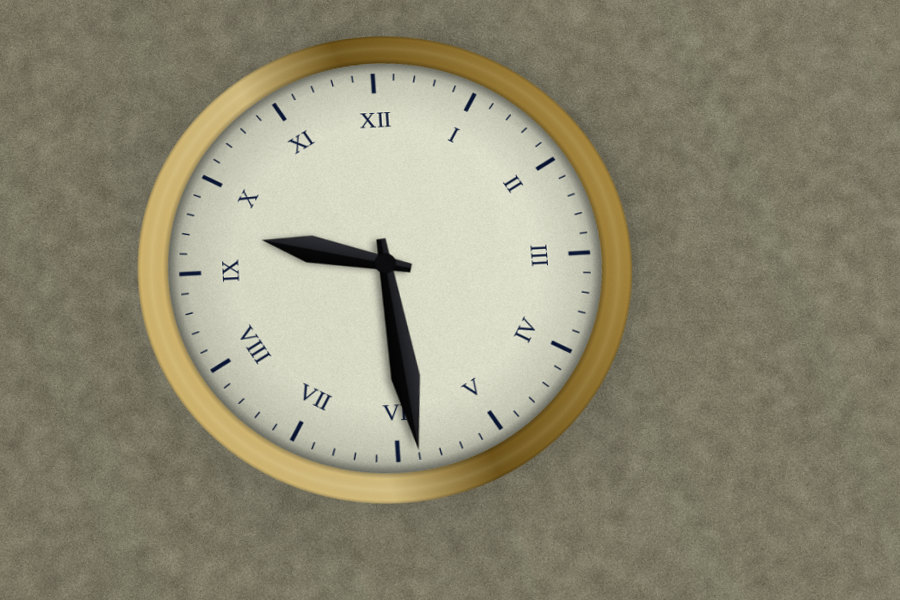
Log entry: 9,29
